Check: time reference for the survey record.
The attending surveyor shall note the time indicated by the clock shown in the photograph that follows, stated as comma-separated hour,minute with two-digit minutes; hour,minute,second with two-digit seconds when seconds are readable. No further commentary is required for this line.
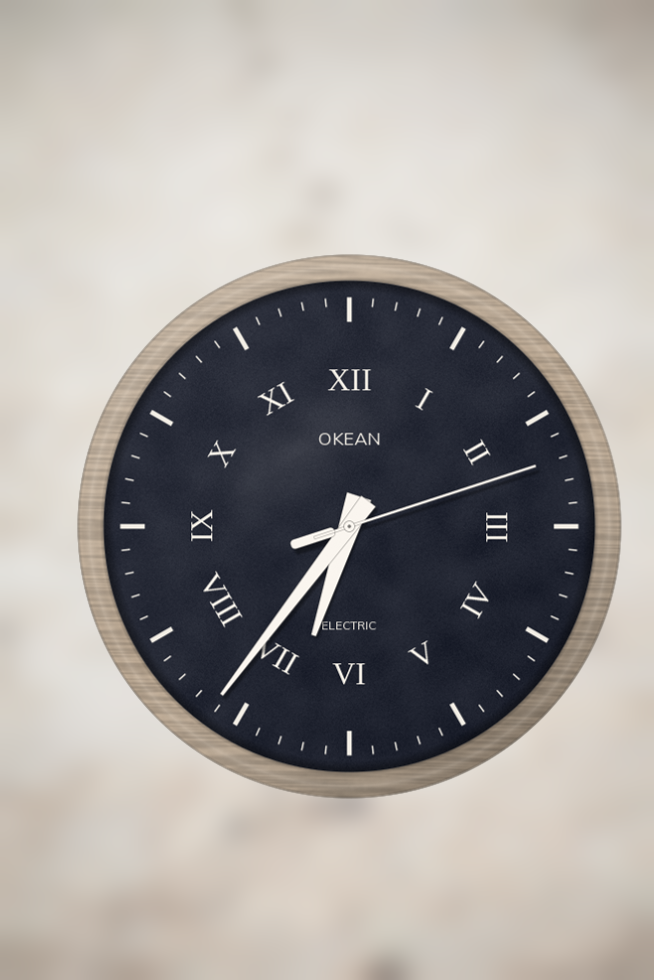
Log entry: 6,36,12
